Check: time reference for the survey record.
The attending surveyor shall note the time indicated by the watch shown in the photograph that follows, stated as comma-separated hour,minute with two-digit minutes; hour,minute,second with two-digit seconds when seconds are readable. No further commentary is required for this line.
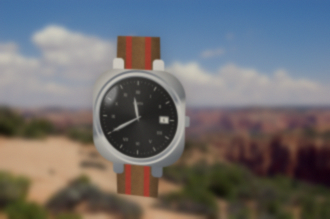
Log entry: 11,40
